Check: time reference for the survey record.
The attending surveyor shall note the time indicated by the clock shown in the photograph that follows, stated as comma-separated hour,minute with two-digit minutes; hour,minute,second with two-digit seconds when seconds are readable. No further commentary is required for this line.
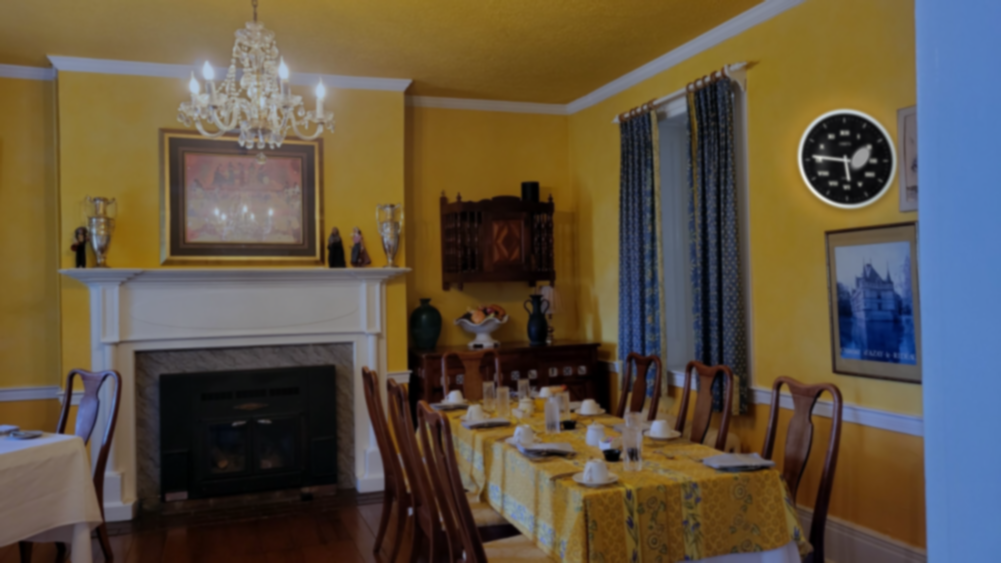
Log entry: 5,46
